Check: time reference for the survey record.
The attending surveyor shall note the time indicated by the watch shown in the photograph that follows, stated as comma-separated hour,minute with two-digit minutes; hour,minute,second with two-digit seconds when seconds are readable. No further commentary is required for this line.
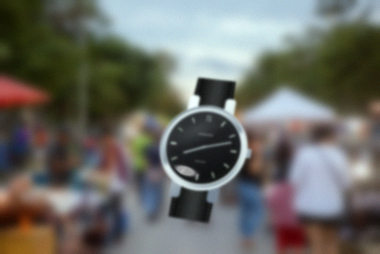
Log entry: 8,12
